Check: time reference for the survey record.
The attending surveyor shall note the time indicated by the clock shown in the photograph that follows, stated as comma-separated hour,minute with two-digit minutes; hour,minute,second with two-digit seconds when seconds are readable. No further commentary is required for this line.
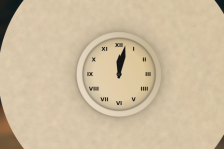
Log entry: 12,02
